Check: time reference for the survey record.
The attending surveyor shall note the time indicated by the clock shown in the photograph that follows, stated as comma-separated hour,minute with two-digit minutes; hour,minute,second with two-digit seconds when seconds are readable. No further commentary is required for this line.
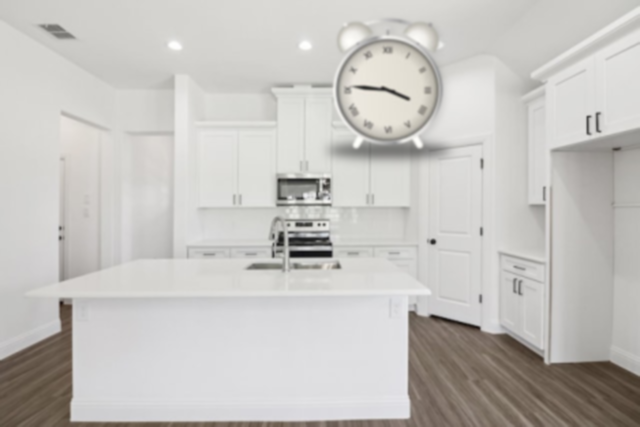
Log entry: 3,46
